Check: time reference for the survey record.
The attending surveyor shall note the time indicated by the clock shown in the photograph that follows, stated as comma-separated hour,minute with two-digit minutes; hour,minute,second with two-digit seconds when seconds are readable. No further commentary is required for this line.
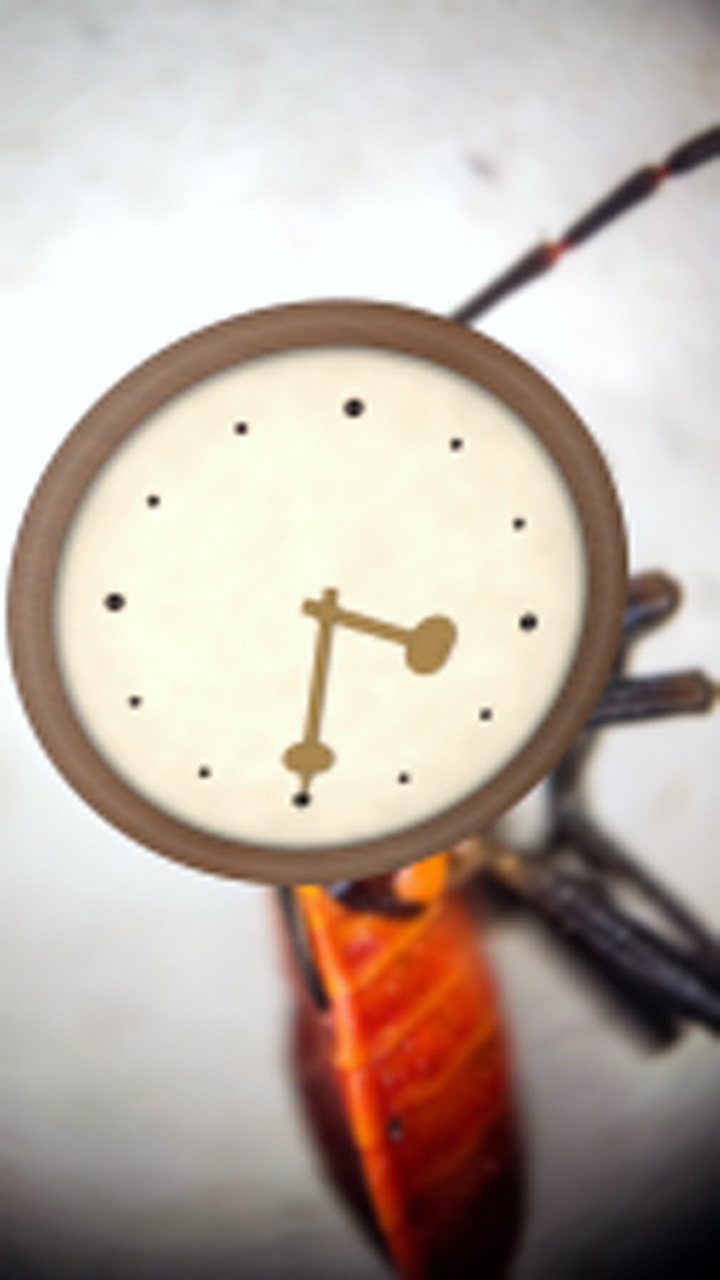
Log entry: 3,30
